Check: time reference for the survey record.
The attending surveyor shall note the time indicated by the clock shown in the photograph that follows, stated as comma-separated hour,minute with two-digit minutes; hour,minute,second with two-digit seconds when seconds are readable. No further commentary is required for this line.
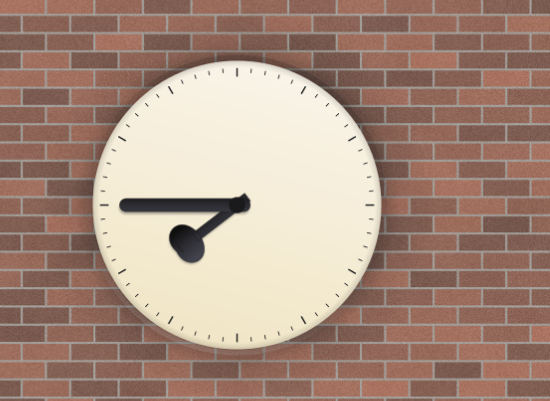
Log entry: 7,45
